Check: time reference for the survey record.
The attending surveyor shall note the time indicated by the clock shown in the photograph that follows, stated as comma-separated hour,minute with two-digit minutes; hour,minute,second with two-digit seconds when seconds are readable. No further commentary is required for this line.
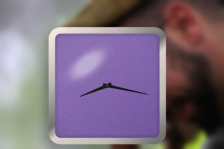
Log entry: 8,17
